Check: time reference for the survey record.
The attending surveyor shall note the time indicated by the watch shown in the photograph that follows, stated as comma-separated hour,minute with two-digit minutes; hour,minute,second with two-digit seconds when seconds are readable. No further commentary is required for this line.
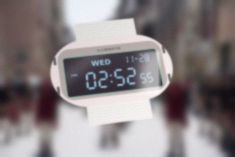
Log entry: 2,52,55
